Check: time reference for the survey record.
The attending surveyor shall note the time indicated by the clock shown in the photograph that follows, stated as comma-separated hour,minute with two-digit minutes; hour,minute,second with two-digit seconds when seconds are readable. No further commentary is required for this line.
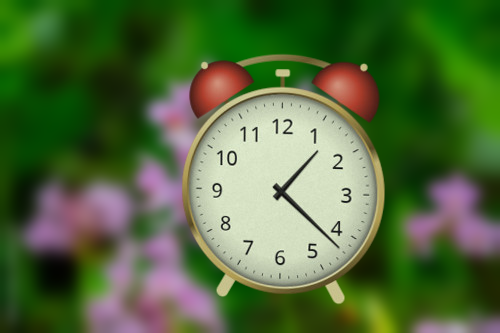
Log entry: 1,22
